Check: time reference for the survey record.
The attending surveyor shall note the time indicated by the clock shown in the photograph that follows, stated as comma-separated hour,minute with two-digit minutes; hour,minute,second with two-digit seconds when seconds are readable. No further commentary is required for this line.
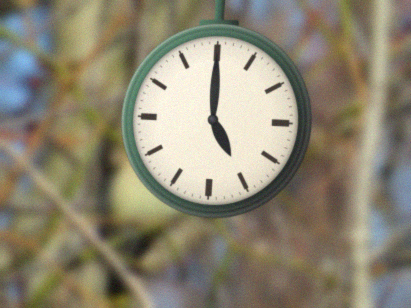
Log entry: 5,00
